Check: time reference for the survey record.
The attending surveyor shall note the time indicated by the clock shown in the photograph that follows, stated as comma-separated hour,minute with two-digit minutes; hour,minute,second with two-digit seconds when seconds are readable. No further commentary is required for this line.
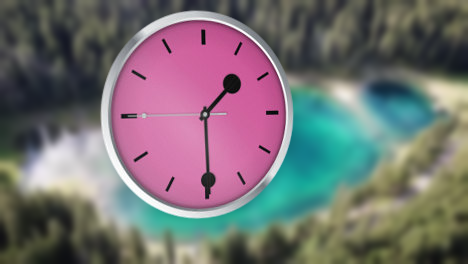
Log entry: 1,29,45
